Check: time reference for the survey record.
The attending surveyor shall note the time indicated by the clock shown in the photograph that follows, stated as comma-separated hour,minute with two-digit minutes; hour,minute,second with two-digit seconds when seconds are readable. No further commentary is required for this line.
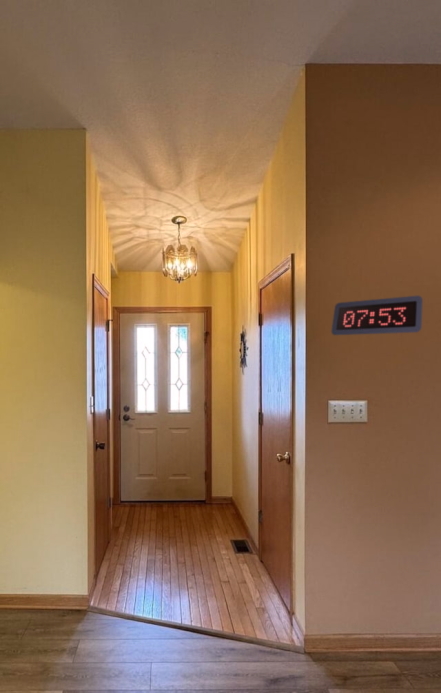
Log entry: 7,53
